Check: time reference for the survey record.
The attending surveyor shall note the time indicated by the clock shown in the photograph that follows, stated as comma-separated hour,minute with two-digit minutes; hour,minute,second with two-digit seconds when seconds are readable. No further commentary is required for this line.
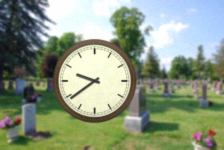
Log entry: 9,39
